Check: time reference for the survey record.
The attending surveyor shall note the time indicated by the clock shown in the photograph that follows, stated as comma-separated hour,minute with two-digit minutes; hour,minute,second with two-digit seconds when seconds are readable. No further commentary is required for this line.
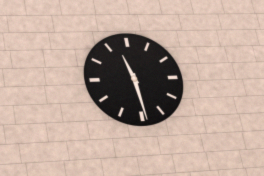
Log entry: 11,29
